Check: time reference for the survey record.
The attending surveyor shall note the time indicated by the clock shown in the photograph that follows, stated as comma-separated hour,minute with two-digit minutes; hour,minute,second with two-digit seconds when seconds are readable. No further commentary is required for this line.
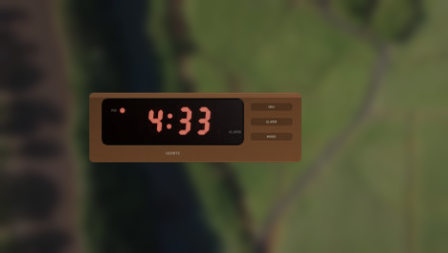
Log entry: 4,33
